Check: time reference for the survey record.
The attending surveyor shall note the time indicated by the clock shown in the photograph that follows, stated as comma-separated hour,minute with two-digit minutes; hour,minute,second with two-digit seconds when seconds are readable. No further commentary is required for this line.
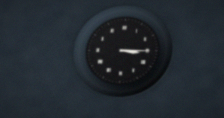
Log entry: 3,15
